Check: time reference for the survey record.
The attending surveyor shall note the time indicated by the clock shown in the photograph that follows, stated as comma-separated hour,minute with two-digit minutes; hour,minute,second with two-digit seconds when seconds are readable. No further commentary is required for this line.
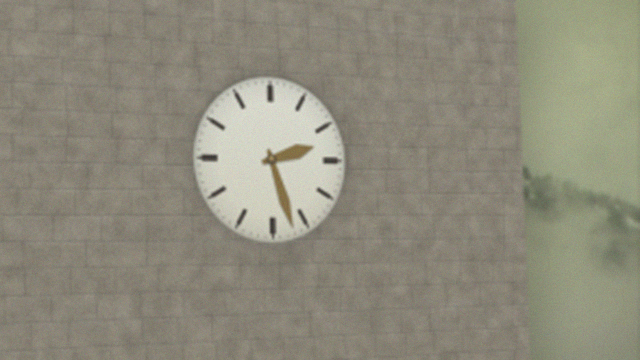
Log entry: 2,27
